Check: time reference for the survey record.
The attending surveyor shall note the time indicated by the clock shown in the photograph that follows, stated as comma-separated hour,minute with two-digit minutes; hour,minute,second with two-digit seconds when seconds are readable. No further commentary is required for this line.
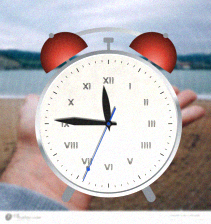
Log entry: 11,45,34
